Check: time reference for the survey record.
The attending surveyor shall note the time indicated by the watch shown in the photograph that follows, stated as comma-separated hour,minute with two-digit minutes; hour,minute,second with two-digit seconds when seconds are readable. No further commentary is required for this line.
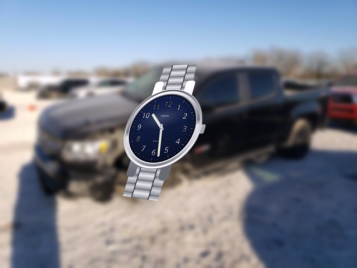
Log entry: 10,28
